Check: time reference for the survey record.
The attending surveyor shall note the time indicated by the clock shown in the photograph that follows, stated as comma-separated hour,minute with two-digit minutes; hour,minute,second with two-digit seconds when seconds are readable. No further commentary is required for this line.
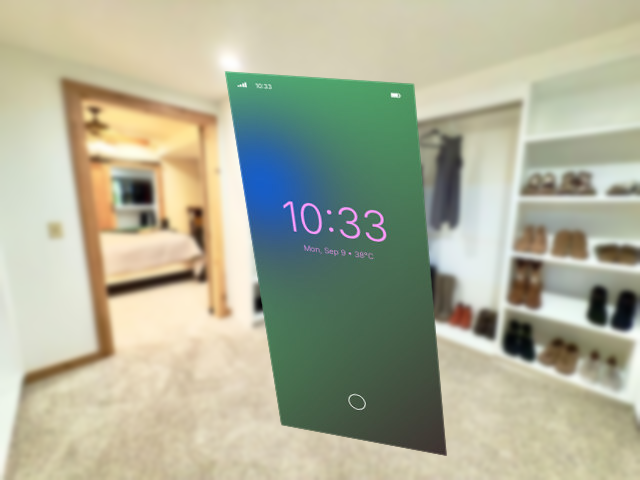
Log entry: 10,33
